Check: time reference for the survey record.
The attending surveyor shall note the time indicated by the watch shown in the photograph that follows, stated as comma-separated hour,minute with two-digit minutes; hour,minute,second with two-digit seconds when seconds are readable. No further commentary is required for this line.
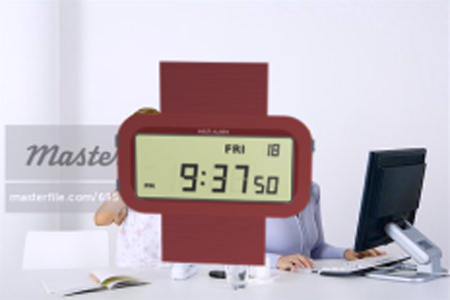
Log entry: 9,37,50
